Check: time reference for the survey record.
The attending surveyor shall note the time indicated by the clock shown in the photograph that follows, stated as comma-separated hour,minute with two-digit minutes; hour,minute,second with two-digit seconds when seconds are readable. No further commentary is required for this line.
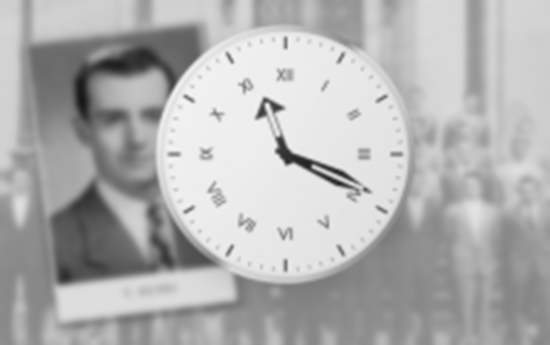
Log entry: 11,19
